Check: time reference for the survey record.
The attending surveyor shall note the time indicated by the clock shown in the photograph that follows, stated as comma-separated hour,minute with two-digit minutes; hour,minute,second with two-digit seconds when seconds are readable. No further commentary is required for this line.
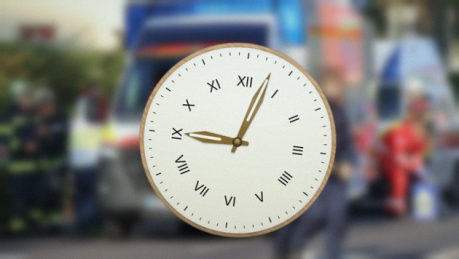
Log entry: 9,03
